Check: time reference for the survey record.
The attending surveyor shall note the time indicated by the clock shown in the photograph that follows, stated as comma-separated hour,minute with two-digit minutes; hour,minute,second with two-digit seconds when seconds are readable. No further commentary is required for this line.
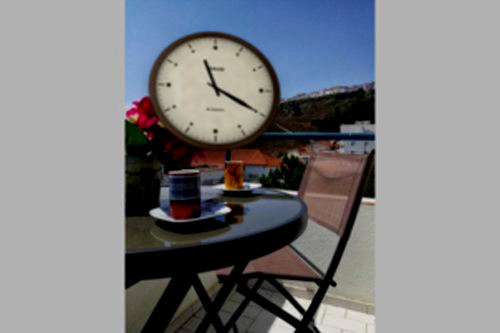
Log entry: 11,20
